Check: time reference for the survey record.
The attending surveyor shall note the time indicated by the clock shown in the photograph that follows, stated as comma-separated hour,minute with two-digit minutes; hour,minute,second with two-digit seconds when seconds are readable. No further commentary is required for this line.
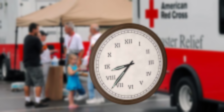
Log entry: 8,37
